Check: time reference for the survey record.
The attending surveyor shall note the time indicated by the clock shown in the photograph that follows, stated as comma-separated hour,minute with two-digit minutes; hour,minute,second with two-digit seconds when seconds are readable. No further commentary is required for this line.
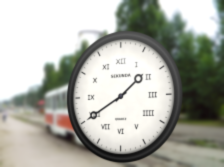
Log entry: 1,40
